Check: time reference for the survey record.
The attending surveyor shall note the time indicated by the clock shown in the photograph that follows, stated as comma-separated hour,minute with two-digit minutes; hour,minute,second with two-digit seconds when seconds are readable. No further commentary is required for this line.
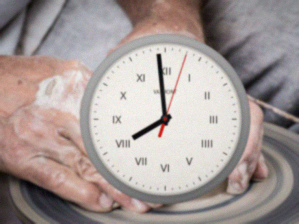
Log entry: 7,59,03
